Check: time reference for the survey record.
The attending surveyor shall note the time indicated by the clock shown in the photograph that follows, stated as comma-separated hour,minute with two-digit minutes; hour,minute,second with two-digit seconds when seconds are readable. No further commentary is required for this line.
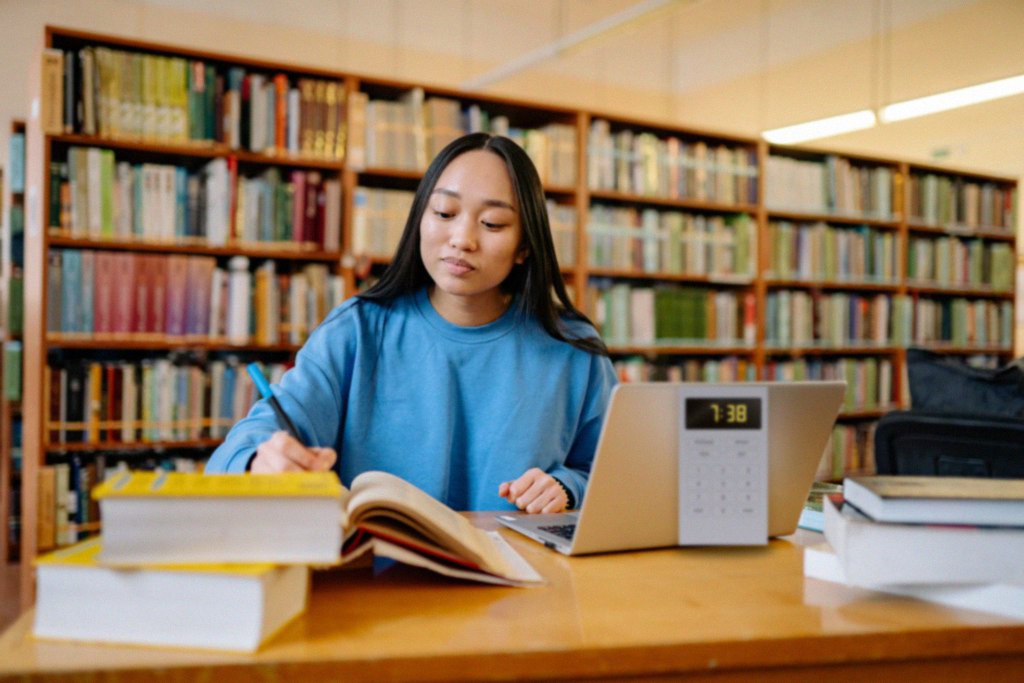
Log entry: 7,38
